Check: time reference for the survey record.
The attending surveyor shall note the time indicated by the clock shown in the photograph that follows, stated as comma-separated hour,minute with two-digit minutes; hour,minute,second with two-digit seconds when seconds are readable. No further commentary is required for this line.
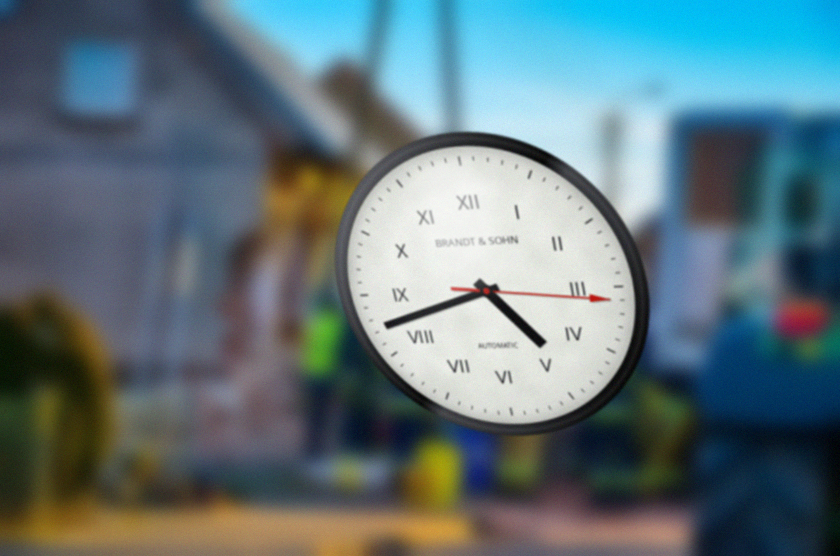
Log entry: 4,42,16
